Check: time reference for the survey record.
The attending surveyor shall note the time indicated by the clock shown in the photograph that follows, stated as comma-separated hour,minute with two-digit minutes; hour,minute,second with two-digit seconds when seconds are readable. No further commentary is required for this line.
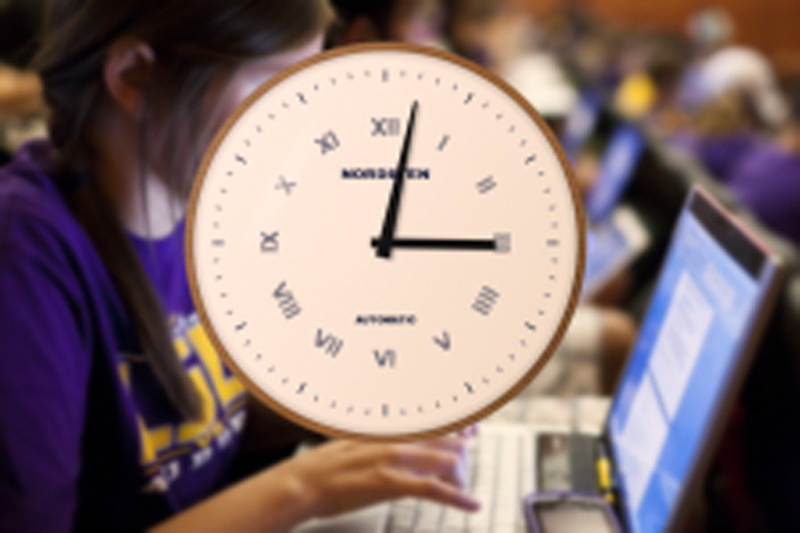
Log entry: 3,02
